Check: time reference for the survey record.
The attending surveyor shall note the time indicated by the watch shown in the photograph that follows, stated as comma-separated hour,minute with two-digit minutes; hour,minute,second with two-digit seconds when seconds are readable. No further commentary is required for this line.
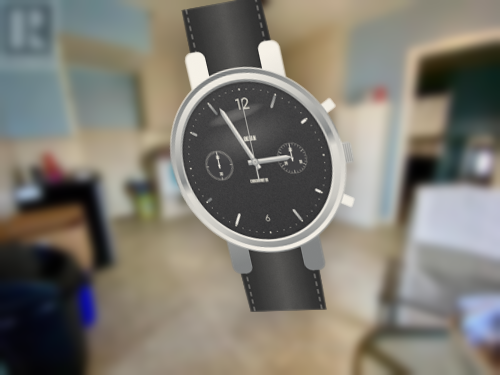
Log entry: 2,56
